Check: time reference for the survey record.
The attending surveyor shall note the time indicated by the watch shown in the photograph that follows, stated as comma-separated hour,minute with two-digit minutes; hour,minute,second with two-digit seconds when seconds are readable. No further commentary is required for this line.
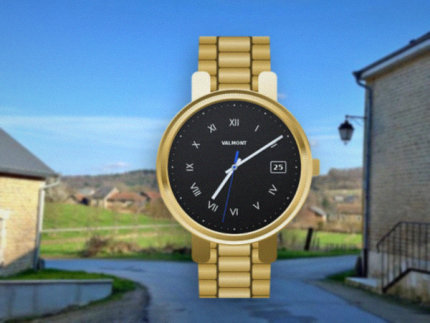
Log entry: 7,09,32
